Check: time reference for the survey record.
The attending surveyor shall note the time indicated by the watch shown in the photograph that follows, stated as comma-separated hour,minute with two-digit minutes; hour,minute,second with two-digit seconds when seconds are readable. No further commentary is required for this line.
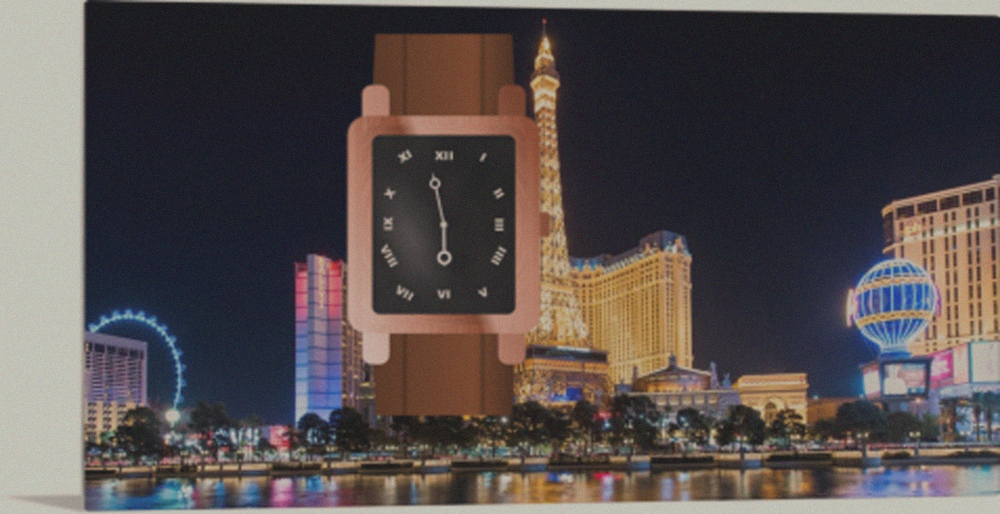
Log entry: 5,58
